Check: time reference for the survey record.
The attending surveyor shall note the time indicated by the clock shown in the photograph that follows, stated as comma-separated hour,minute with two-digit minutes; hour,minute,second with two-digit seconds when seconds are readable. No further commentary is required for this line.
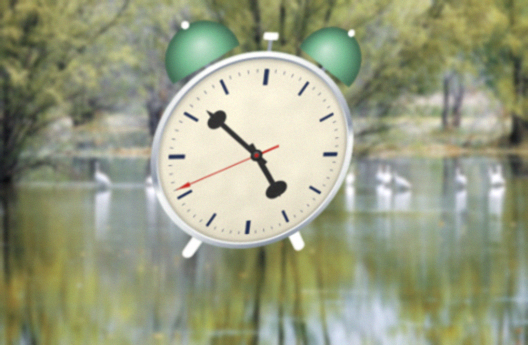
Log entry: 4,51,41
